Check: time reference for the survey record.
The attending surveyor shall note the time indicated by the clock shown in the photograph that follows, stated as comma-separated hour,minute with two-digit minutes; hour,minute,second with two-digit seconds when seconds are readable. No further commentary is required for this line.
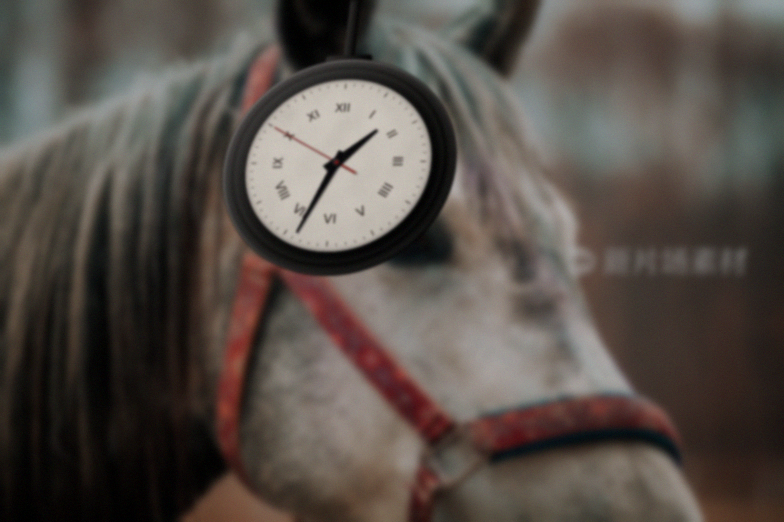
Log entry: 1,33,50
